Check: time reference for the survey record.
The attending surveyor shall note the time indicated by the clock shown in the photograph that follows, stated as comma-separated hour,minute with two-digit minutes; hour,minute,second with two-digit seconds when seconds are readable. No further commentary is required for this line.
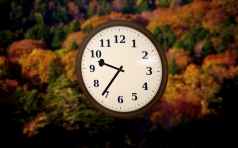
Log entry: 9,36
